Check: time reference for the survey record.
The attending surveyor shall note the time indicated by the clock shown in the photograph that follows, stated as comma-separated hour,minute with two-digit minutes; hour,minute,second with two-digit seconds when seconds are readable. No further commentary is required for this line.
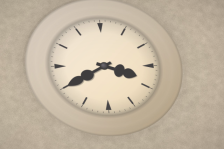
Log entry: 3,40
